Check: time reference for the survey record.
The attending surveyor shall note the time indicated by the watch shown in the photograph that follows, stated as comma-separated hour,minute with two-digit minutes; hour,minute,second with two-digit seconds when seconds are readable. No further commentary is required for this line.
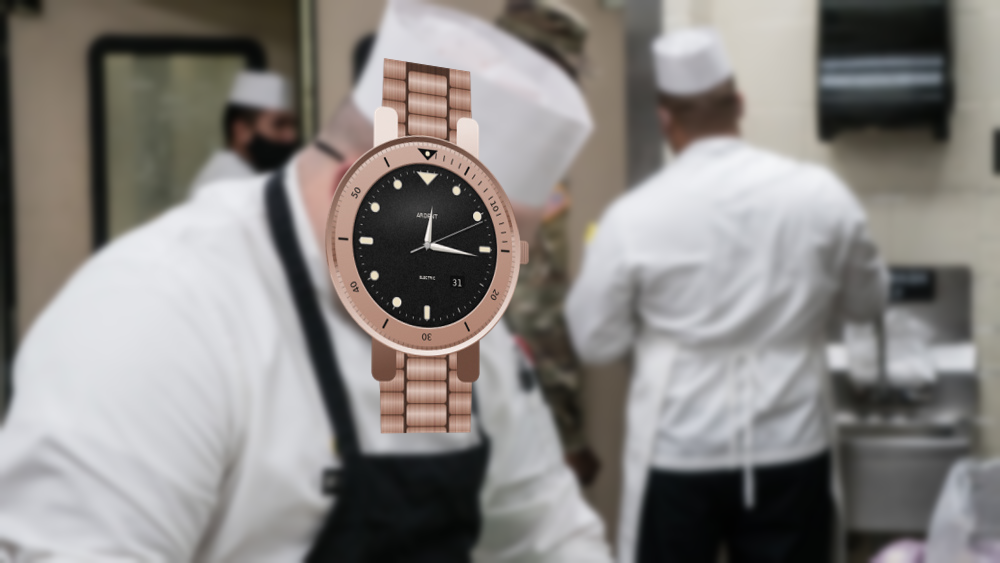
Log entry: 12,16,11
